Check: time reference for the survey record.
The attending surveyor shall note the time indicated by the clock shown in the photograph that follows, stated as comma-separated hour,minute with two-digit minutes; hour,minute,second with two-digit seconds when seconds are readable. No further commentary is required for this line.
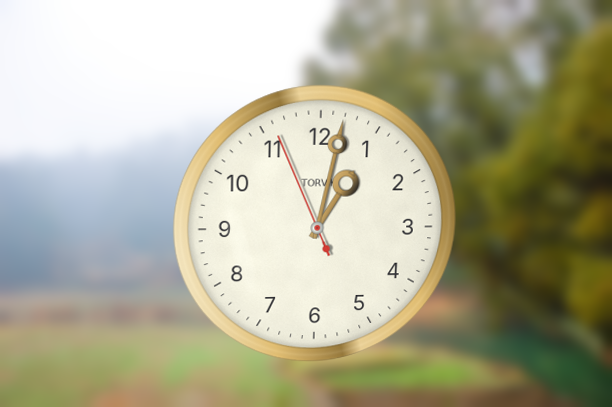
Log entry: 1,01,56
